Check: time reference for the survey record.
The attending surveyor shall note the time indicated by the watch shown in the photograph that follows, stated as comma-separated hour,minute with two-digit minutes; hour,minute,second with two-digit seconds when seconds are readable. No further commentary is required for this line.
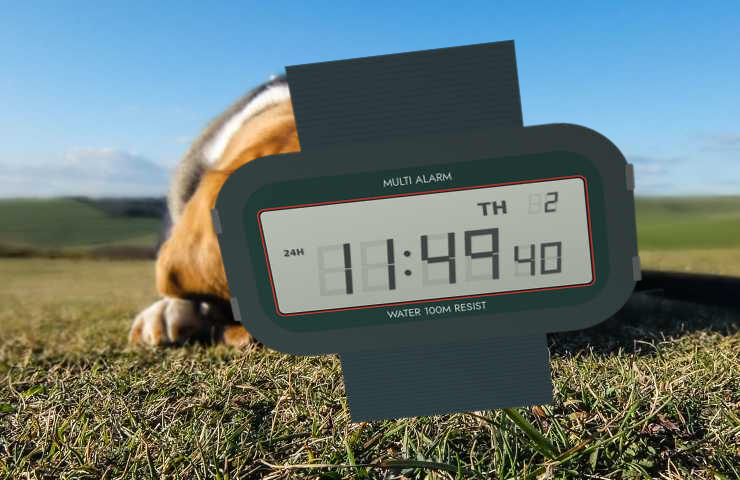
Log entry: 11,49,40
